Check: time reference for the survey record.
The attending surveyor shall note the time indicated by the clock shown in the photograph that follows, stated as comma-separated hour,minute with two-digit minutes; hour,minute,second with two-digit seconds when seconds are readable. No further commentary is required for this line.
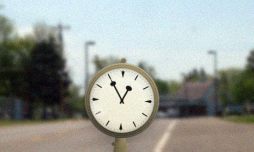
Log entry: 12,55
